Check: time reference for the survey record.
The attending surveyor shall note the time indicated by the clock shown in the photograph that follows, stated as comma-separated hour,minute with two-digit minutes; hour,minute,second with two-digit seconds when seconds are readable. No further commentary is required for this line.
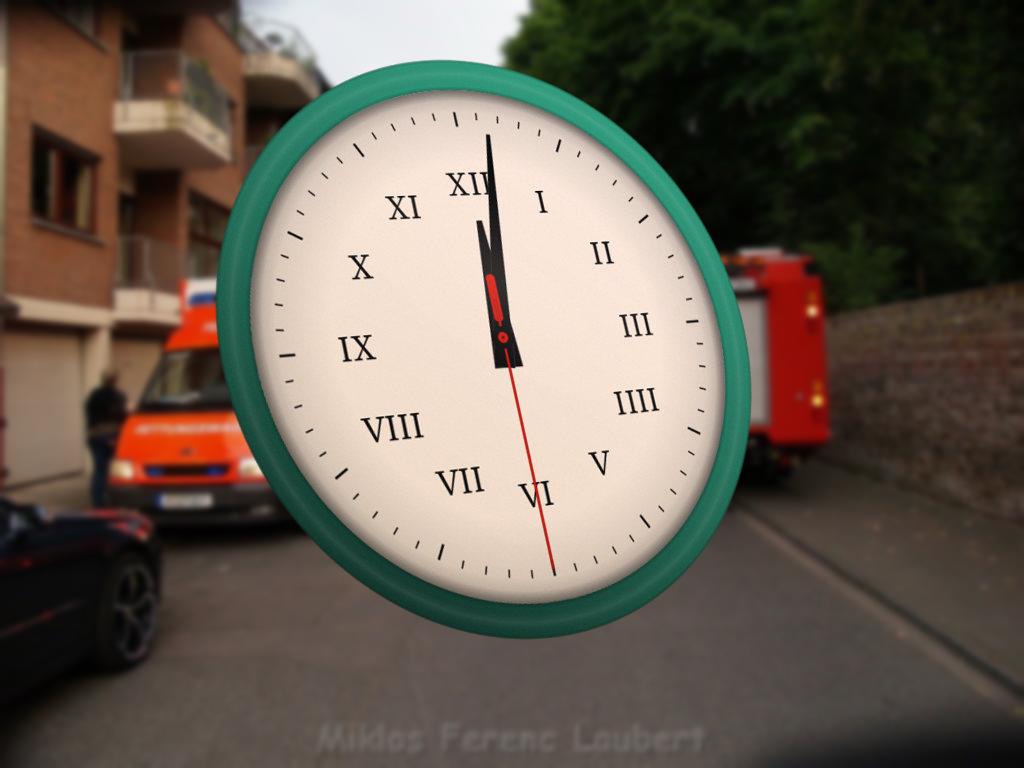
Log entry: 12,01,30
